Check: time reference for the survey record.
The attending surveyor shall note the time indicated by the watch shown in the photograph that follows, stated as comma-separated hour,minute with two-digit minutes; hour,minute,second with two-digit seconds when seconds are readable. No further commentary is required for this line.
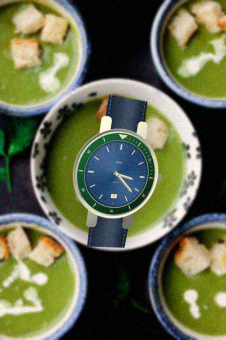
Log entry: 3,22
